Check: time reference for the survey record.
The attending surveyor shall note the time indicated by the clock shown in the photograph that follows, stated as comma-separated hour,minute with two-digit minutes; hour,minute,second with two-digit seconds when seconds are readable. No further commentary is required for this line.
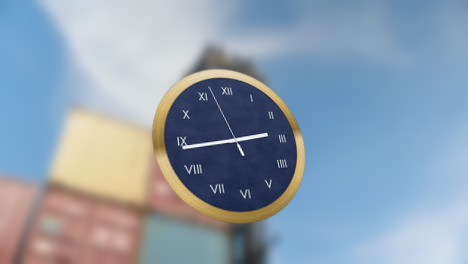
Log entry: 2,43,57
